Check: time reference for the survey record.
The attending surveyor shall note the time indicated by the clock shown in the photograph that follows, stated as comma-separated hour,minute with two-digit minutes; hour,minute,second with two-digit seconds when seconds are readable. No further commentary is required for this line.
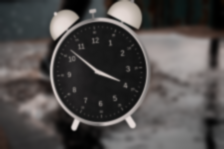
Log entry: 3,52
